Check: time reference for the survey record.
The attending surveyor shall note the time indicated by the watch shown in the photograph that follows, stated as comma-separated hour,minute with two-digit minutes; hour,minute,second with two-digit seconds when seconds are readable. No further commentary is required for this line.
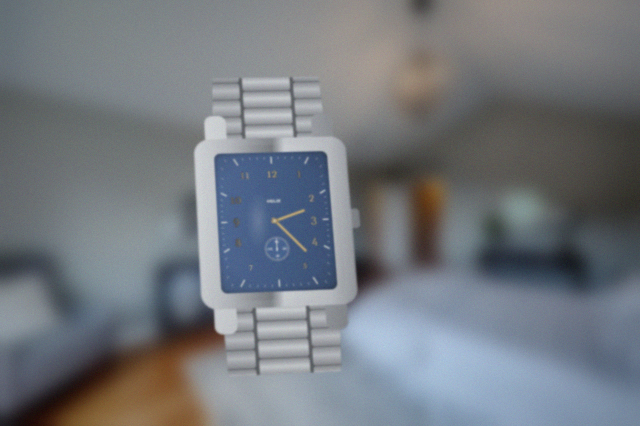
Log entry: 2,23
